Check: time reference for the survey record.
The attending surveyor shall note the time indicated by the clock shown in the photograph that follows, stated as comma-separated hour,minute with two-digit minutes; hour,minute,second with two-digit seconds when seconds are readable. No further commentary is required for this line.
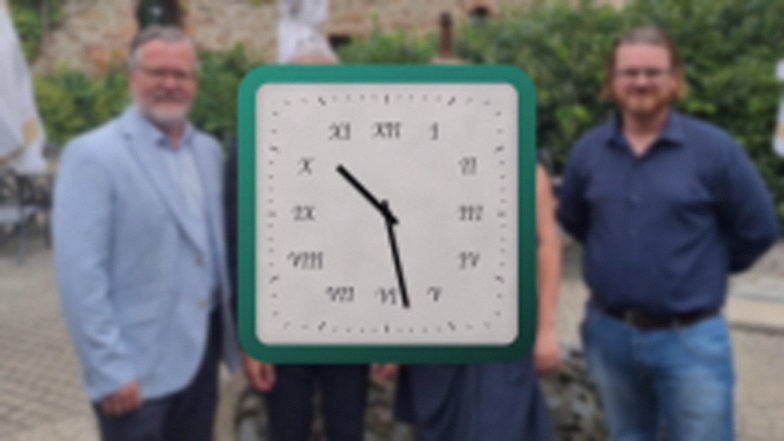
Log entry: 10,28
